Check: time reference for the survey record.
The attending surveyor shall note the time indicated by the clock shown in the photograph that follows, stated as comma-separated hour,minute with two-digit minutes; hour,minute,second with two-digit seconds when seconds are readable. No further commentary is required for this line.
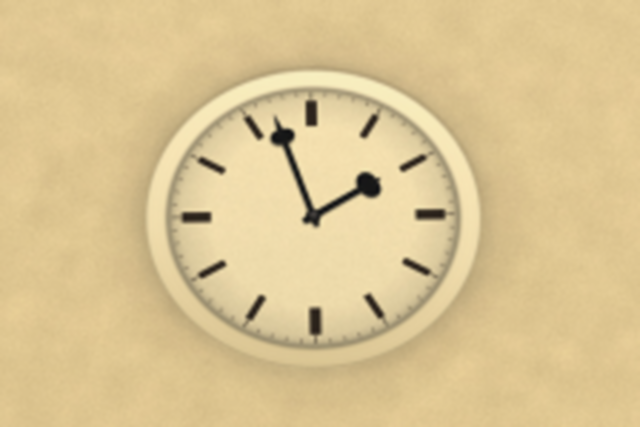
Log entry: 1,57
